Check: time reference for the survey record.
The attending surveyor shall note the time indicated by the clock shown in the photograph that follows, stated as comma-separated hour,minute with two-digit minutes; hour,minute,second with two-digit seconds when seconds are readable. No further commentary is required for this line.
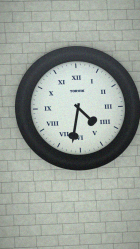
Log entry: 4,32
